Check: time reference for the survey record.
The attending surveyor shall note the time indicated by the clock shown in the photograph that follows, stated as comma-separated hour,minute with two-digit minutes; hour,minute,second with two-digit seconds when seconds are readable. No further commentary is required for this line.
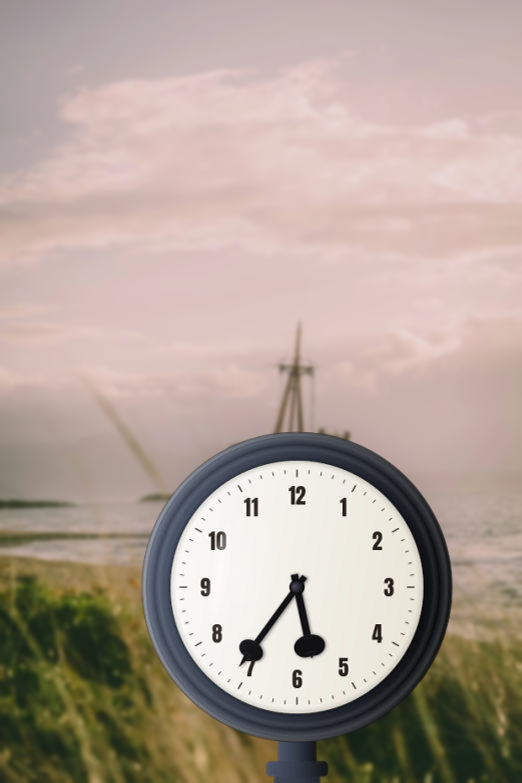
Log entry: 5,36
